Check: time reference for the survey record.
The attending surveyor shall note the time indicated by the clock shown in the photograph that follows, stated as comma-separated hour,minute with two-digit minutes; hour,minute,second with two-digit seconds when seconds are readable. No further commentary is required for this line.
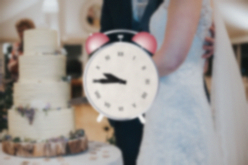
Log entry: 9,45
